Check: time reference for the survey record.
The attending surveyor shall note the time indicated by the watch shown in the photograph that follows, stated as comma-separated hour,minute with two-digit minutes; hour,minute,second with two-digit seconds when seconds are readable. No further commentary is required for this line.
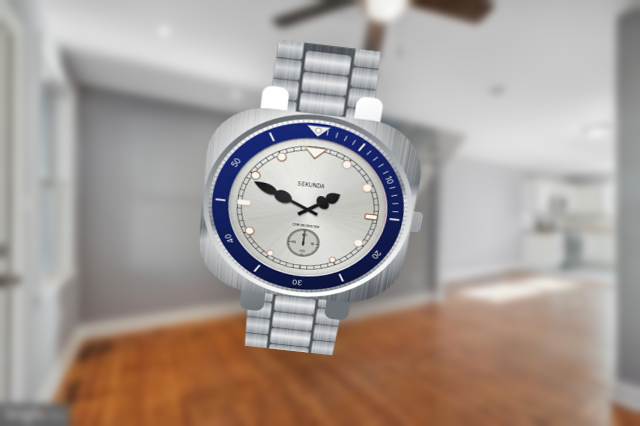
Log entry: 1,49
